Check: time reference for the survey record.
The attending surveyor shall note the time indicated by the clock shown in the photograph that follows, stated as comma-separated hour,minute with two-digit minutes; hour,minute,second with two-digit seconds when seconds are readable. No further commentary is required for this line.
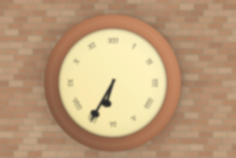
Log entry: 6,35
